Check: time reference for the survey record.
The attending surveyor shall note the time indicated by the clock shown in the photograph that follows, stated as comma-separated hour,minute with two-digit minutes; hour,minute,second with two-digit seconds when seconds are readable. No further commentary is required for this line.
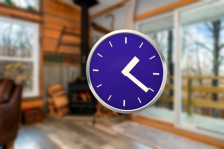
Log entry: 1,21
